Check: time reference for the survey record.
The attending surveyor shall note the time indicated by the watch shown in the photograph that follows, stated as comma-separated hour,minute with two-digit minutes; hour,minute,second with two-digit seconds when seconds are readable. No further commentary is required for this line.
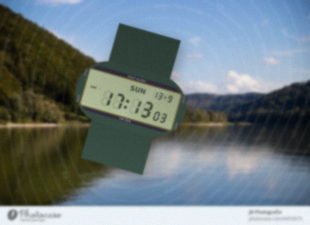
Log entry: 17,13,03
